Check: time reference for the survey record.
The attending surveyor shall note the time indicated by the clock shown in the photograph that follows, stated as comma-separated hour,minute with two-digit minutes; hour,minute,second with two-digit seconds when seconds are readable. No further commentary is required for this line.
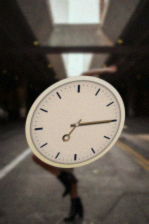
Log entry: 7,15
